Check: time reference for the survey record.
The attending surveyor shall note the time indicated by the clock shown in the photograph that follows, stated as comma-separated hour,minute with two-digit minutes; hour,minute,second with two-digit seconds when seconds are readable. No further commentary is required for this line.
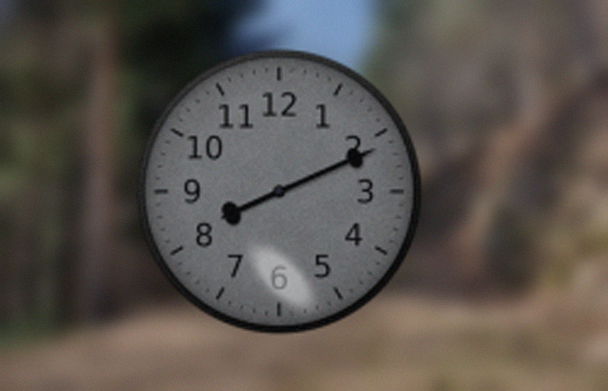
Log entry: 8,11
